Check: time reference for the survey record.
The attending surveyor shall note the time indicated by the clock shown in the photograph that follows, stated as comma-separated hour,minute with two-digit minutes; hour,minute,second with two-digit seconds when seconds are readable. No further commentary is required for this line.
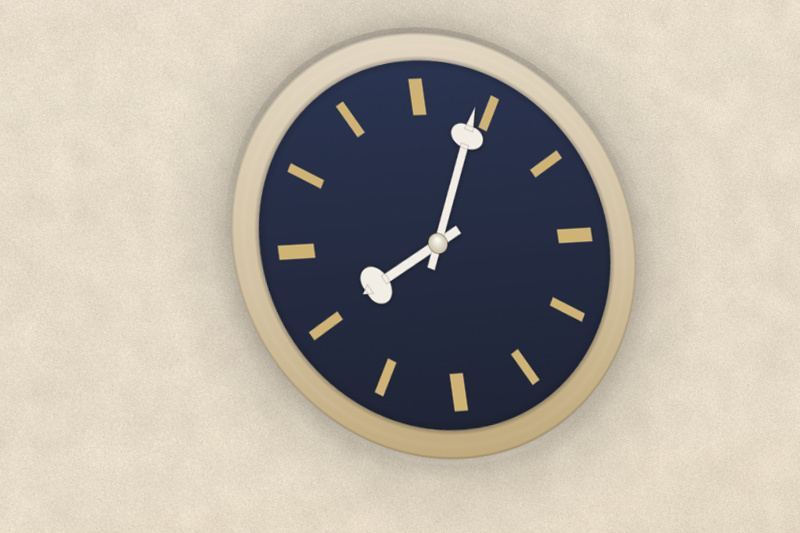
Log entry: 8,04
